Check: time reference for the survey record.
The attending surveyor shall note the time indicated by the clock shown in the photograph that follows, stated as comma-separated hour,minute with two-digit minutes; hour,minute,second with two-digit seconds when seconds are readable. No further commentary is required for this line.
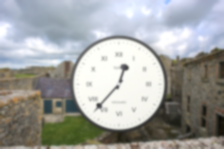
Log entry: 12,37
